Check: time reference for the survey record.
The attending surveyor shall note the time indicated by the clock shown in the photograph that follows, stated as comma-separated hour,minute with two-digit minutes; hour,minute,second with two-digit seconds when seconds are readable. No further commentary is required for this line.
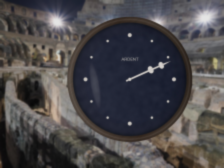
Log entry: 2,11
